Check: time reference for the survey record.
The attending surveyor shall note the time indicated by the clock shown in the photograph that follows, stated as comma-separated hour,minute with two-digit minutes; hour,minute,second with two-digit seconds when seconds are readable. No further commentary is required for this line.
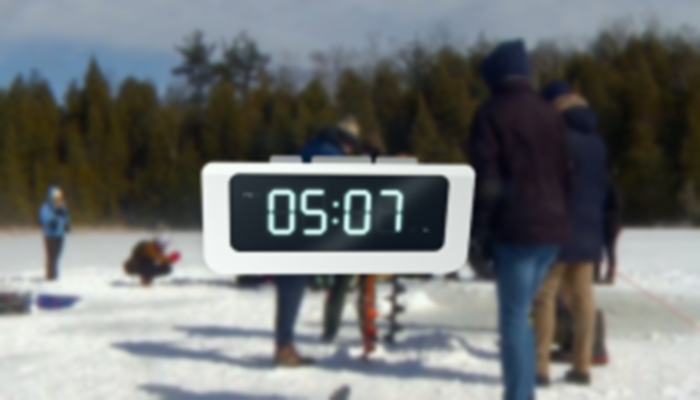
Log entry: 5,07
